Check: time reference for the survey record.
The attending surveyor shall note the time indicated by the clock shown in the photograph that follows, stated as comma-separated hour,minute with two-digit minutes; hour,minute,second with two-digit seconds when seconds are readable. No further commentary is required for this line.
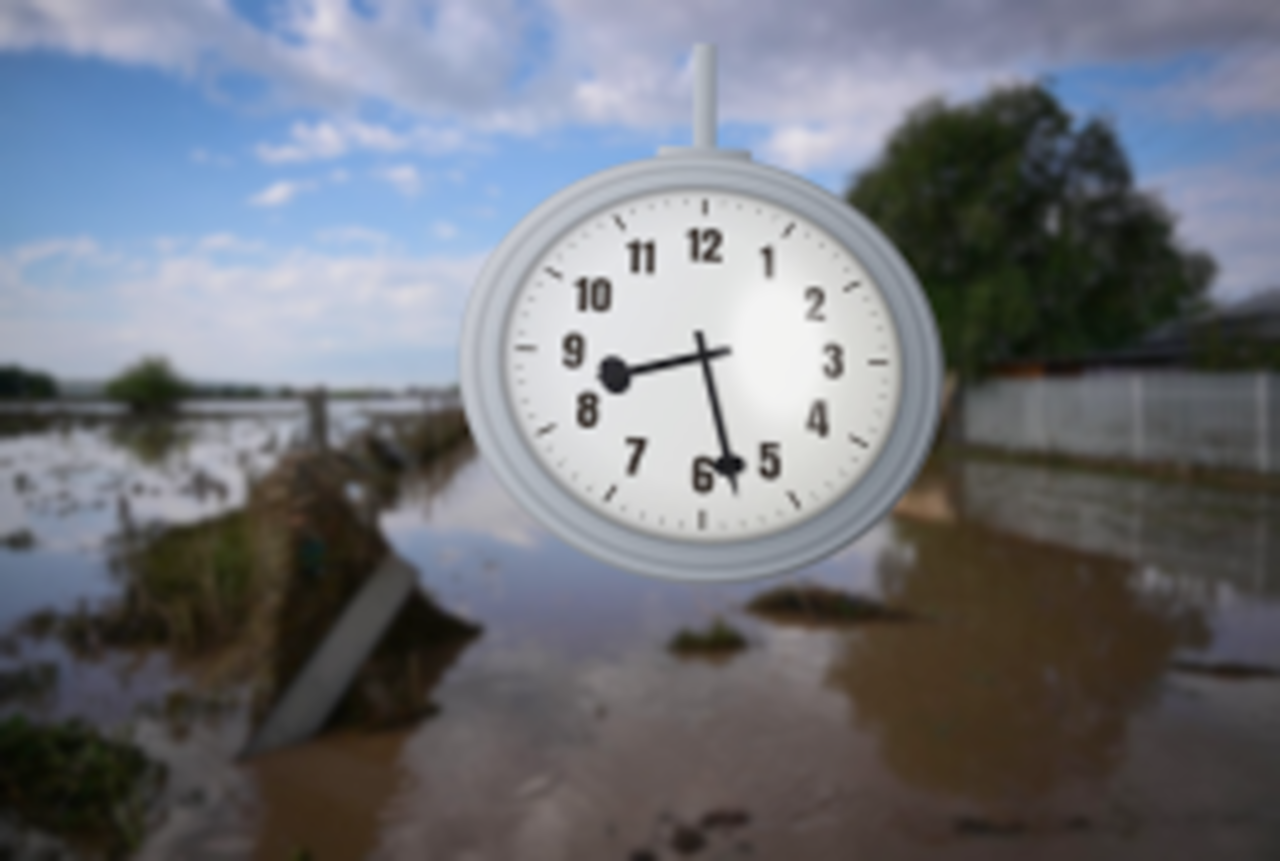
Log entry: 8,28
